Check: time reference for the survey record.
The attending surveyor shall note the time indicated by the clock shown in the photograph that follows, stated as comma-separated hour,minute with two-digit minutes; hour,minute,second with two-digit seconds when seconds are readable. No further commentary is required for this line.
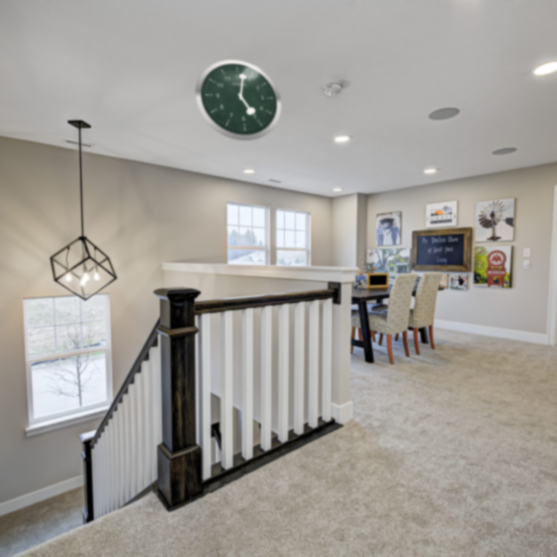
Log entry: 5,02
